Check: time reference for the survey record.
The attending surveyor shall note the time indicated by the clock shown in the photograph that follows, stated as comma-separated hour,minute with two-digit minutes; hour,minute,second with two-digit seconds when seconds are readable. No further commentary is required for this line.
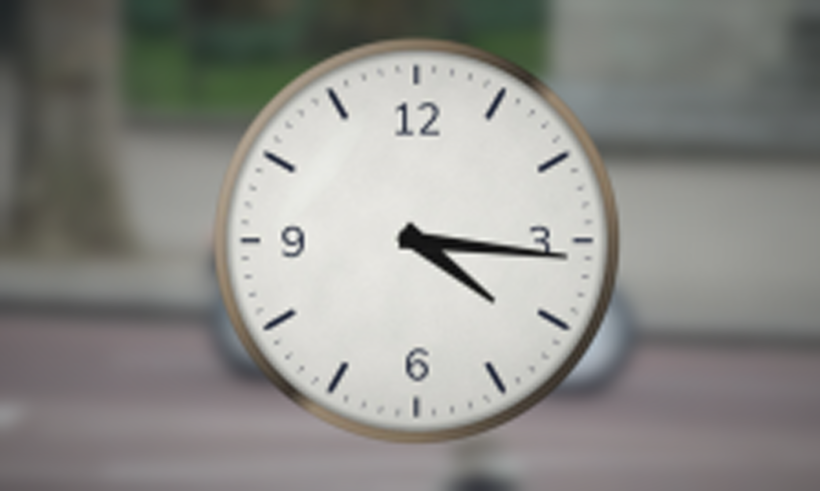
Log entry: 4,16
